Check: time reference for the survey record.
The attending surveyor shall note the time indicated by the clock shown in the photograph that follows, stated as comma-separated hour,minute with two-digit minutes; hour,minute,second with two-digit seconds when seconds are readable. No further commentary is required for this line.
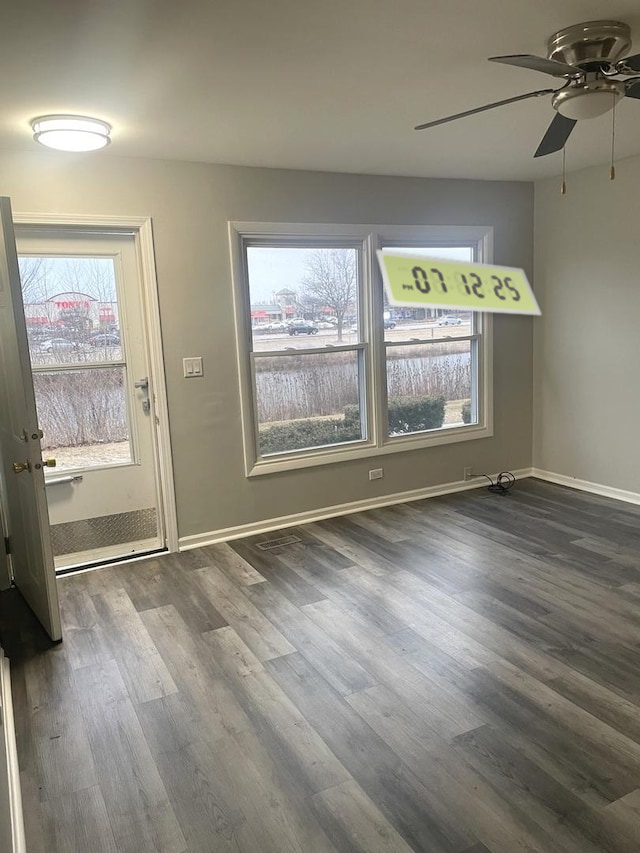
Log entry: 7,12,25
